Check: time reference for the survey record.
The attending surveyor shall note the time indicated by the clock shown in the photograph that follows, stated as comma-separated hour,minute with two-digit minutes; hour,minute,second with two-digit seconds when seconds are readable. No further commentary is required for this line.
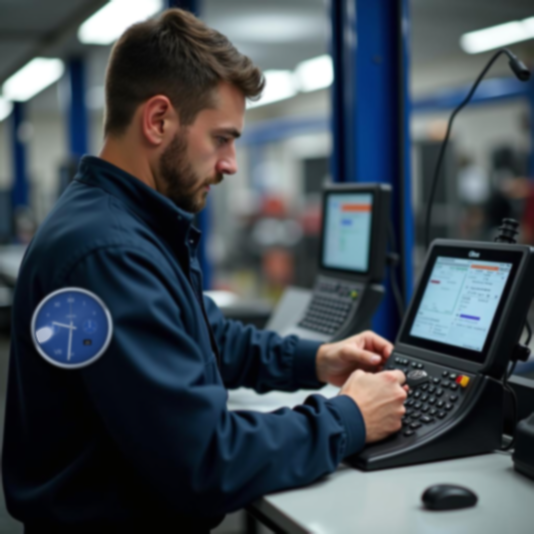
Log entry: 9,31
